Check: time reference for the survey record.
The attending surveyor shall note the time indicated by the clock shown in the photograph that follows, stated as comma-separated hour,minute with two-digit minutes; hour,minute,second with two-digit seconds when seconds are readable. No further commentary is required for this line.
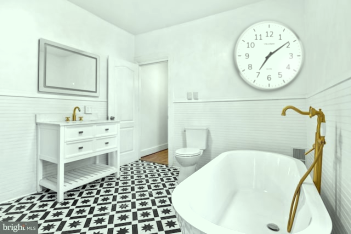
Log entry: 7,09
